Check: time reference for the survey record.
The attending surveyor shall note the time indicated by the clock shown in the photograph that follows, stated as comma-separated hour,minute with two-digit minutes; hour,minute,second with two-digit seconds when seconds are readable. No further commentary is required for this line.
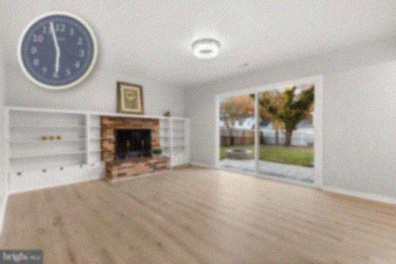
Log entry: 5,57
